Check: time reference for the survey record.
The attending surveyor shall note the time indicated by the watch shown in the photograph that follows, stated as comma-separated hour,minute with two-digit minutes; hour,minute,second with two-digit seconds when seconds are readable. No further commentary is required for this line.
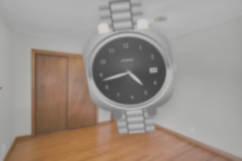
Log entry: 4,43
